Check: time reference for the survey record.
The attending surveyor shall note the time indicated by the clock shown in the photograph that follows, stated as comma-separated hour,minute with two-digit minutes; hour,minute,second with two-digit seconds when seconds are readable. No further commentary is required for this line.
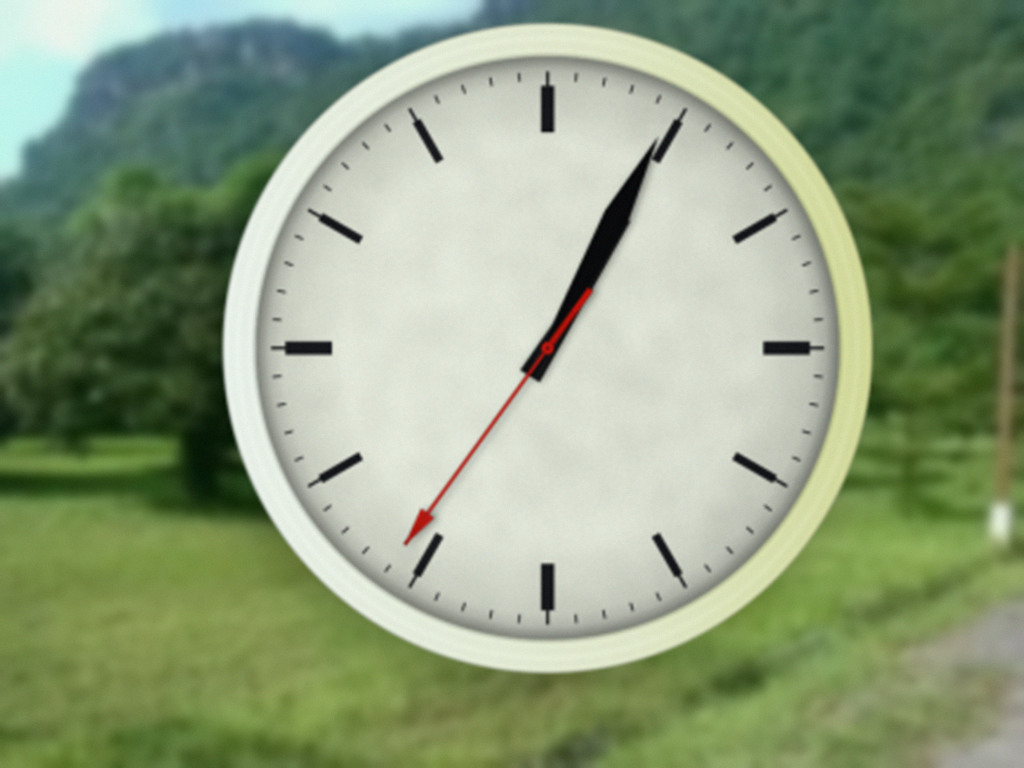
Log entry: 1,04,36
